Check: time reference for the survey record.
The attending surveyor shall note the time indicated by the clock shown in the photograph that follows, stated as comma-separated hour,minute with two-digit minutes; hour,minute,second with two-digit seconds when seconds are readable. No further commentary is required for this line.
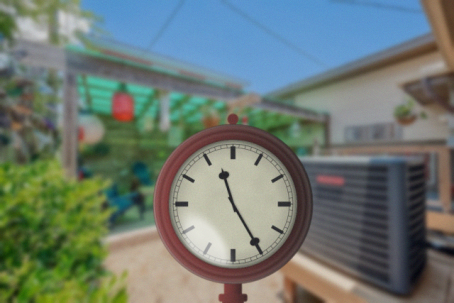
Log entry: 11,25
